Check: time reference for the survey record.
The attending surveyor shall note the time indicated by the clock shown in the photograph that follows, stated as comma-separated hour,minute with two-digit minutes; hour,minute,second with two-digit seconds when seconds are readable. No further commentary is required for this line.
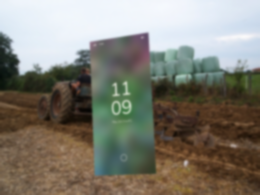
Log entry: 11,09
